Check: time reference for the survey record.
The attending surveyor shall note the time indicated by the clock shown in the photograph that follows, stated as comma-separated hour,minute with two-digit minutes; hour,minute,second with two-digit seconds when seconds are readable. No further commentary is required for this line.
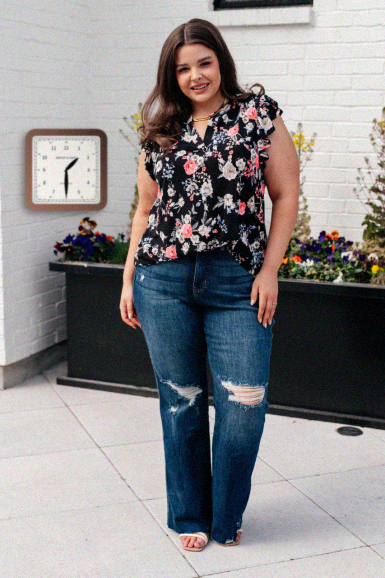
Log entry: 1,30
